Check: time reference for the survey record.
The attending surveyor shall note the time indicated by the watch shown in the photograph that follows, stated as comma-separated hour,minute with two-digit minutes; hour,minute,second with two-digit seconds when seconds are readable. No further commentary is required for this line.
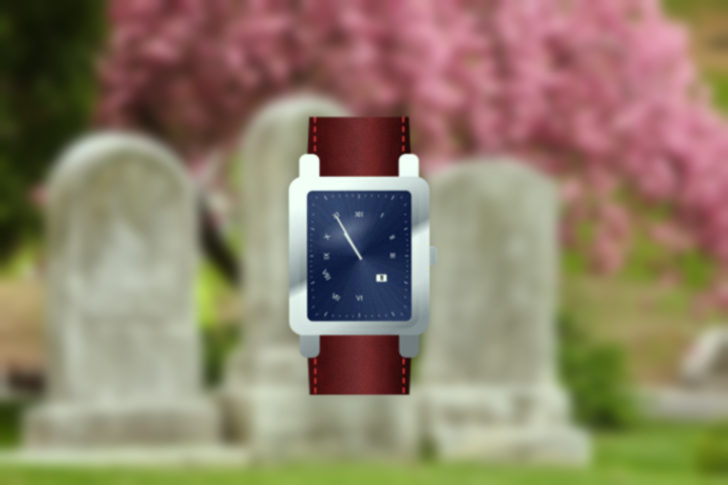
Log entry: 10,55
